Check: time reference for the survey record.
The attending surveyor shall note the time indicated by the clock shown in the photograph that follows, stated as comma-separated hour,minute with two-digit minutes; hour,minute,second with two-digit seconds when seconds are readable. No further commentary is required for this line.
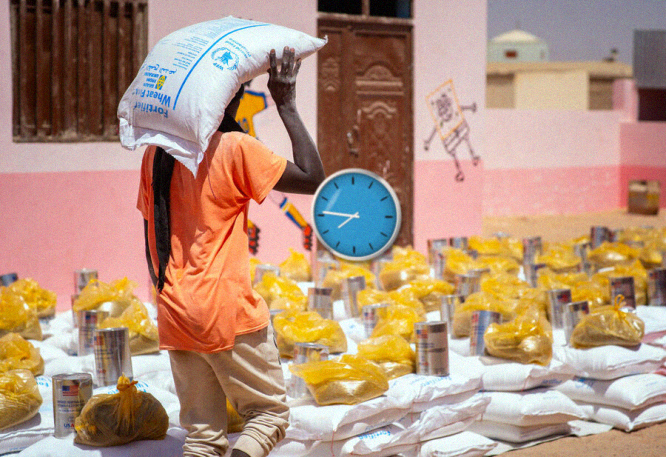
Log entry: 7,46
